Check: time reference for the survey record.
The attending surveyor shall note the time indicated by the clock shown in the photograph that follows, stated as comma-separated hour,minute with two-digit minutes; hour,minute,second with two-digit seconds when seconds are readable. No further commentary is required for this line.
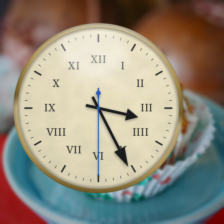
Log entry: 3,25,30
